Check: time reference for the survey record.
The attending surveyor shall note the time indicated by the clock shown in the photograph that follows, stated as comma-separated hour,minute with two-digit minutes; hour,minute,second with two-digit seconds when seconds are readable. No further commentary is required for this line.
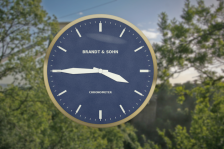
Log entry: 3,45
